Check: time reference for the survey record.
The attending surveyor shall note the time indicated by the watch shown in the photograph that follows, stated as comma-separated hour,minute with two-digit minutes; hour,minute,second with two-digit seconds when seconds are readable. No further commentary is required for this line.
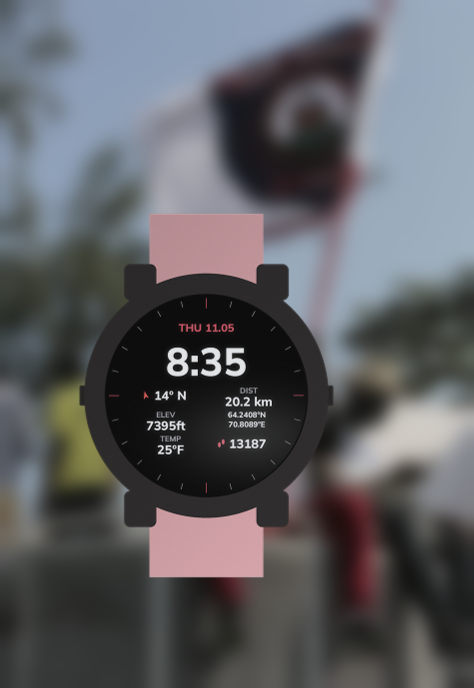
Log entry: 8,35
